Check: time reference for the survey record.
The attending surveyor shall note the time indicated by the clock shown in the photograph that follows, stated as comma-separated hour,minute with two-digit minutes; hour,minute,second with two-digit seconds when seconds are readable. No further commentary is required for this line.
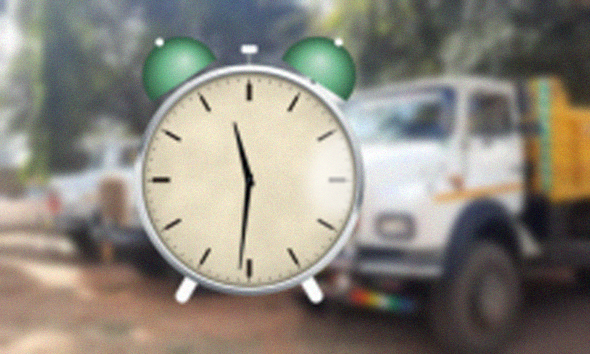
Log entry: 11,31
